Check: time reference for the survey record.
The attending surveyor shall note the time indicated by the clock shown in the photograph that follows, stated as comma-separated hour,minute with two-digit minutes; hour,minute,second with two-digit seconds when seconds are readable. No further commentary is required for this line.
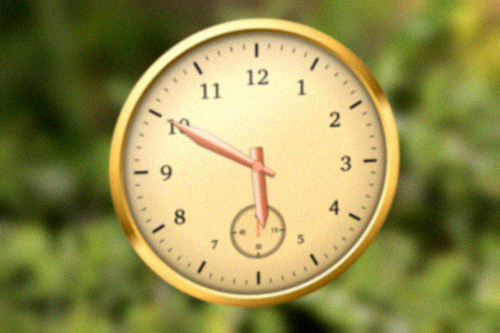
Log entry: 5,50
